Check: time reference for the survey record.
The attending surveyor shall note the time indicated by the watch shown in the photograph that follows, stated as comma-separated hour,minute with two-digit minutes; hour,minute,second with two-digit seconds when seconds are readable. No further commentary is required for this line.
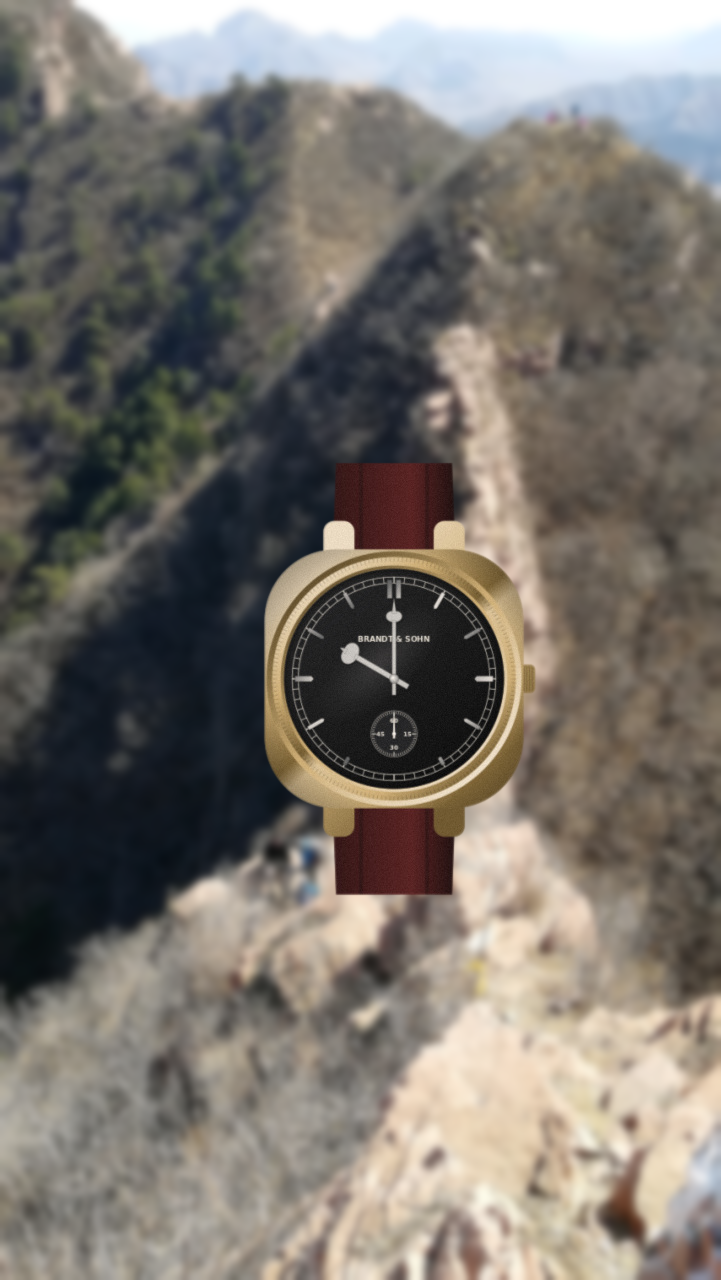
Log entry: 10,00
